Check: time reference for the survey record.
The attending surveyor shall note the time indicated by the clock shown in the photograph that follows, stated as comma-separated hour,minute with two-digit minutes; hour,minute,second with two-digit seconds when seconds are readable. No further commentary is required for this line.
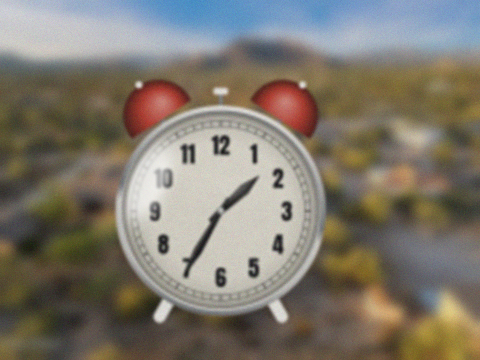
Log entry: 1,35
